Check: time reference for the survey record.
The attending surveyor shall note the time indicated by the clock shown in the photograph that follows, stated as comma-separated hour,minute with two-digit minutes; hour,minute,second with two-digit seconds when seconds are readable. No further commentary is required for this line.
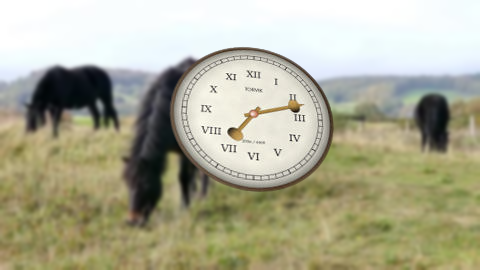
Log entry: 7,12
